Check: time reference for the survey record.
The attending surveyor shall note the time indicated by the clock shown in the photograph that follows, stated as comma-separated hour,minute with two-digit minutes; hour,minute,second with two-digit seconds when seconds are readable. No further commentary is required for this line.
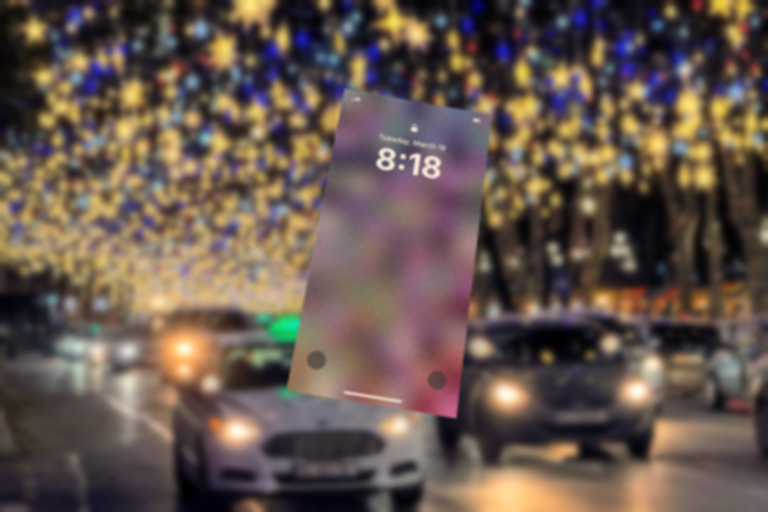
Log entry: 8,18
